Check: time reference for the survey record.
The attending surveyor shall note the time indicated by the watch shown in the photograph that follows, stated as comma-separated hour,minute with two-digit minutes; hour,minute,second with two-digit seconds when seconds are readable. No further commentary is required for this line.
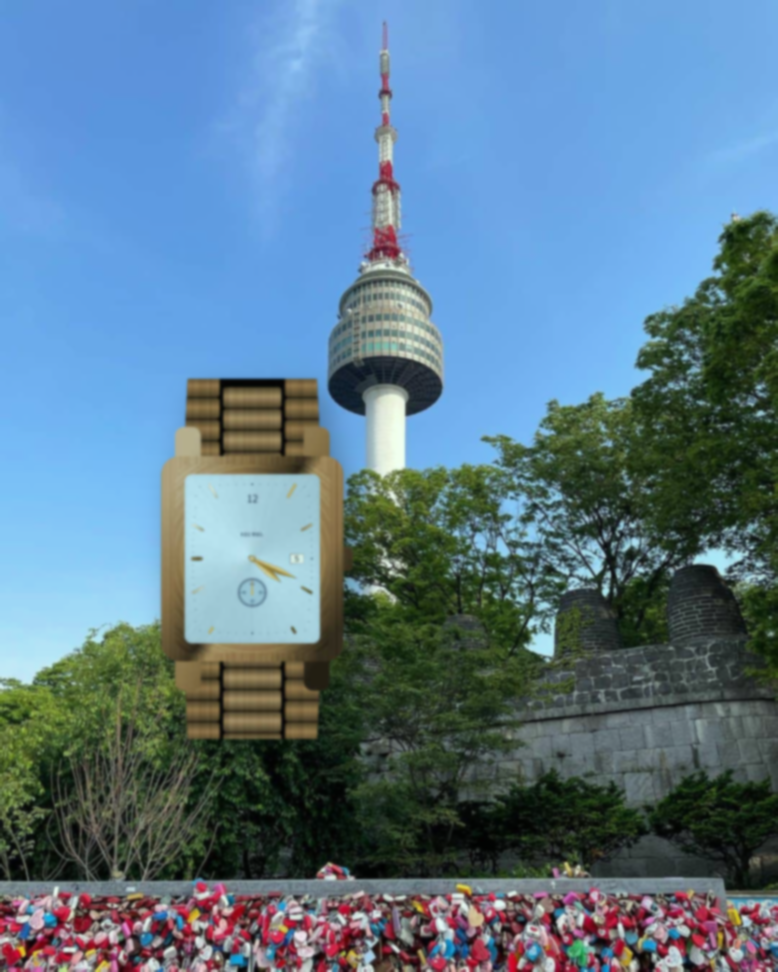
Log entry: 4,19
